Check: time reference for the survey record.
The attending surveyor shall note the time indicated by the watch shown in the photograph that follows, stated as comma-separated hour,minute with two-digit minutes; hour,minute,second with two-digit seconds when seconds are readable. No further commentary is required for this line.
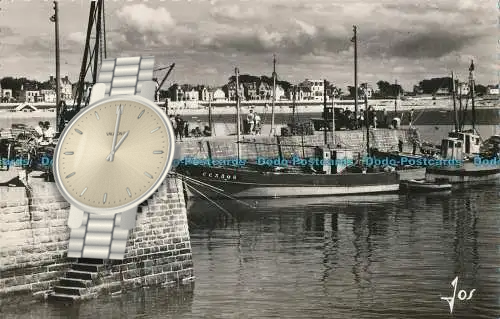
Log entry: 1,00
